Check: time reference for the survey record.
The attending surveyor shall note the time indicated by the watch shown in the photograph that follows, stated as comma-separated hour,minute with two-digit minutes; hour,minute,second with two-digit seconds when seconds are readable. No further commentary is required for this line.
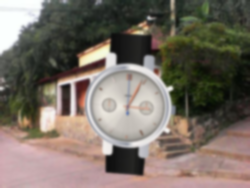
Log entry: 3,04
